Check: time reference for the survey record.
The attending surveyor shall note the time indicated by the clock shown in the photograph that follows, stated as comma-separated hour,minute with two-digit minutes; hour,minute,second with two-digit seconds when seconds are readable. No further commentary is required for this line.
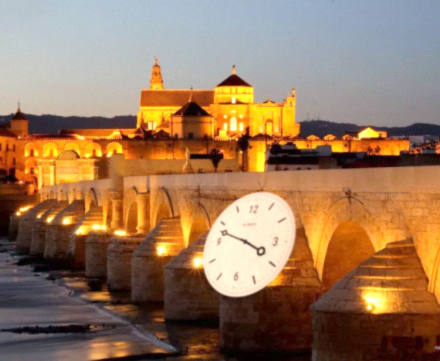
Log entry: 3,48
